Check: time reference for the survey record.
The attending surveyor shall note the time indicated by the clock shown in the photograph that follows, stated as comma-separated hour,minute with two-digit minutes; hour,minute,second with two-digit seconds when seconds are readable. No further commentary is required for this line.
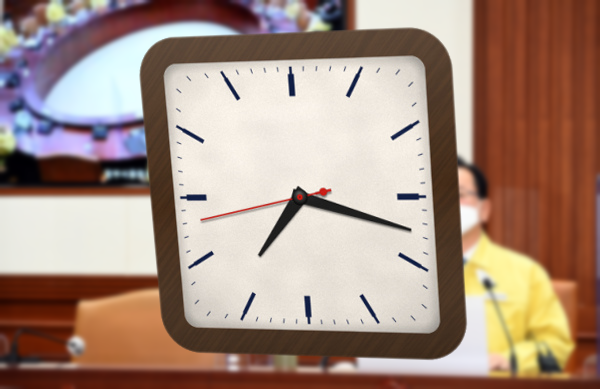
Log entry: 7,17,43
